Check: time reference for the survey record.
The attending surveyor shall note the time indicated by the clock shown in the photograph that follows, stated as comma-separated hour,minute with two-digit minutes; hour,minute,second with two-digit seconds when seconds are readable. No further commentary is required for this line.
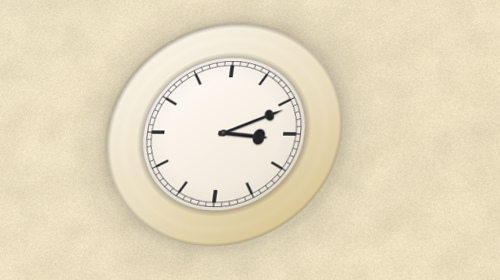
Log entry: 3,11
